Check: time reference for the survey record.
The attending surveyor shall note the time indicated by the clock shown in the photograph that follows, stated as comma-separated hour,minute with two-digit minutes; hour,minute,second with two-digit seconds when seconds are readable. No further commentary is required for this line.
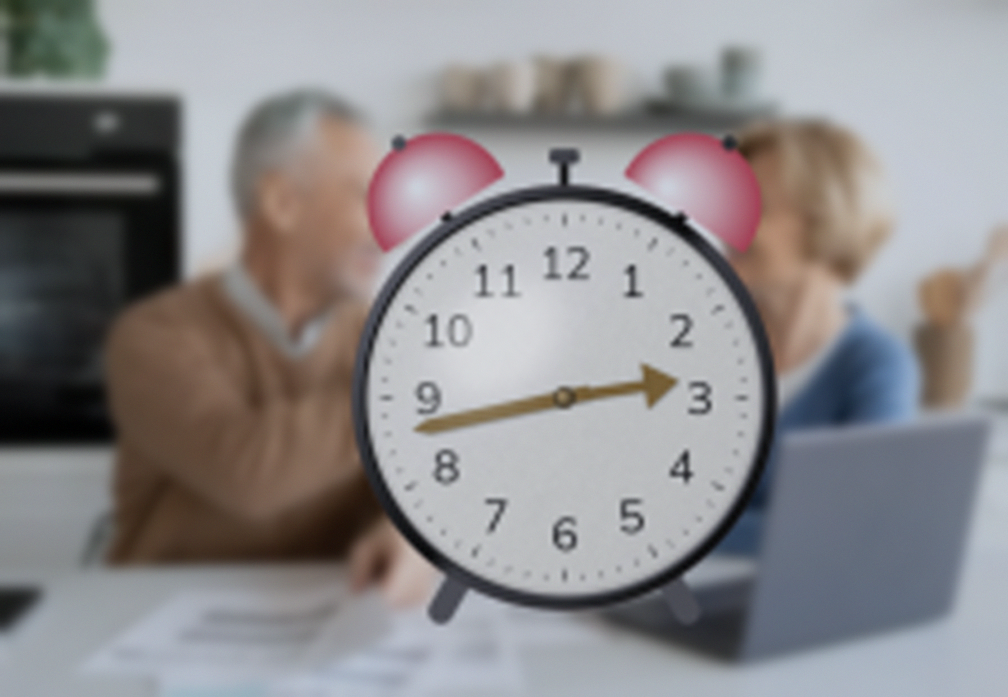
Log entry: 2,43
